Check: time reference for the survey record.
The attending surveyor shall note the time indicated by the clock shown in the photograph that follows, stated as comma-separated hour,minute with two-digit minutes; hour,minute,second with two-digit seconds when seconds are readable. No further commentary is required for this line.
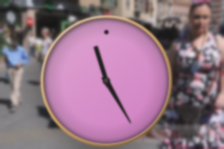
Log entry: 11,25
